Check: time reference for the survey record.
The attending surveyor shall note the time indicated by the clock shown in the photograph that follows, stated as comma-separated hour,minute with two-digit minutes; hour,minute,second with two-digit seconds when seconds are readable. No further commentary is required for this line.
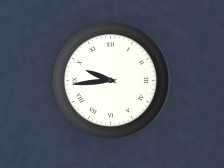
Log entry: 9,44
